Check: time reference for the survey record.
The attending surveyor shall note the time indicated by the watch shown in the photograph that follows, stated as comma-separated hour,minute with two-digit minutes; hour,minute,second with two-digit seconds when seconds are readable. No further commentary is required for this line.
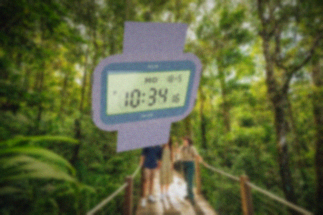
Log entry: 10,34
